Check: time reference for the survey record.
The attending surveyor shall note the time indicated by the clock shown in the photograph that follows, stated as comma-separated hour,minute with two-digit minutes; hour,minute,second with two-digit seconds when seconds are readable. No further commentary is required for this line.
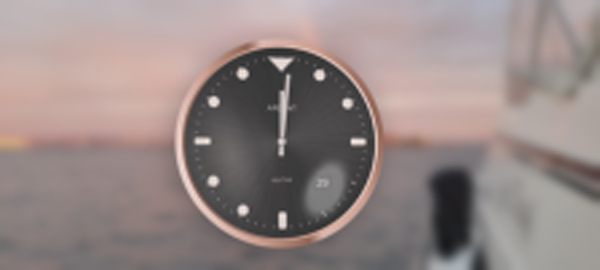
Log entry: 12,01
